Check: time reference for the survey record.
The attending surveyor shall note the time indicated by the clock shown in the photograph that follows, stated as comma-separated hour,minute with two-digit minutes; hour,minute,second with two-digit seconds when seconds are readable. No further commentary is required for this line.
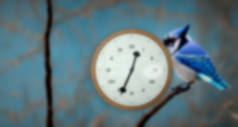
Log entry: 12,34
